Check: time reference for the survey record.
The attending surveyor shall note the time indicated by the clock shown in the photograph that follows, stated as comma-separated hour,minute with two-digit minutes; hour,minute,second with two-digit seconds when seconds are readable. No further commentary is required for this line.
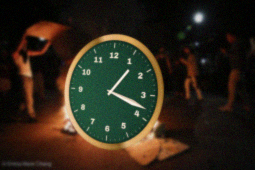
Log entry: 1,18
